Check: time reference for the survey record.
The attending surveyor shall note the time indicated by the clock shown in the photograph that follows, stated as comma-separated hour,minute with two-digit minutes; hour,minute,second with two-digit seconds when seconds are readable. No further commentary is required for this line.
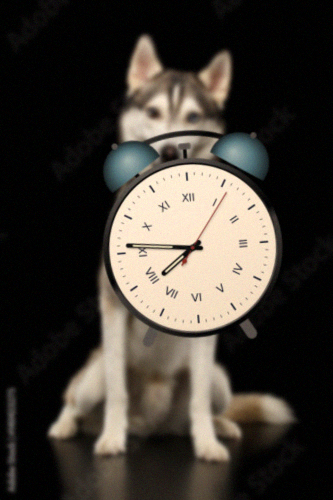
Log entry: 7,46,06
